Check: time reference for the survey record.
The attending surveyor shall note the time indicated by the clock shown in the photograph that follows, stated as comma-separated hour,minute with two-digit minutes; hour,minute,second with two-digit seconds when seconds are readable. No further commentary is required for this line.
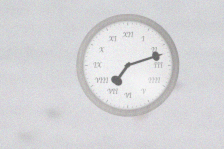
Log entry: 7,12
